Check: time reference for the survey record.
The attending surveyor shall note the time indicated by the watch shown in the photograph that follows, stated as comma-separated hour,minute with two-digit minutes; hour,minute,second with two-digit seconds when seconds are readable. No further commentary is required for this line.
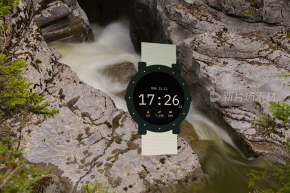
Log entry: 17,26
